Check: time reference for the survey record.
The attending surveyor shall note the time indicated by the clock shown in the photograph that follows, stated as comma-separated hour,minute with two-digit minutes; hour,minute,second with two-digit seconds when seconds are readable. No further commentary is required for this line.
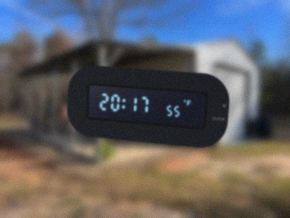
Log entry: 20,17
